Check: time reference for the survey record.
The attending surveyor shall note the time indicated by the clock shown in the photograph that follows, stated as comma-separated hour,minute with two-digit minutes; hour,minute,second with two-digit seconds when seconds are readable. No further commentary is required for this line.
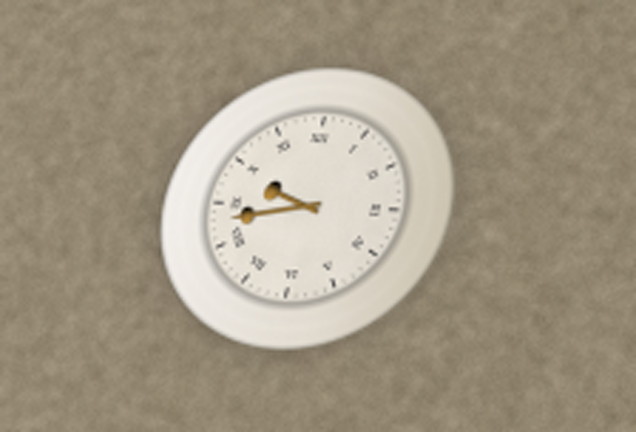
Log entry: 9,43
